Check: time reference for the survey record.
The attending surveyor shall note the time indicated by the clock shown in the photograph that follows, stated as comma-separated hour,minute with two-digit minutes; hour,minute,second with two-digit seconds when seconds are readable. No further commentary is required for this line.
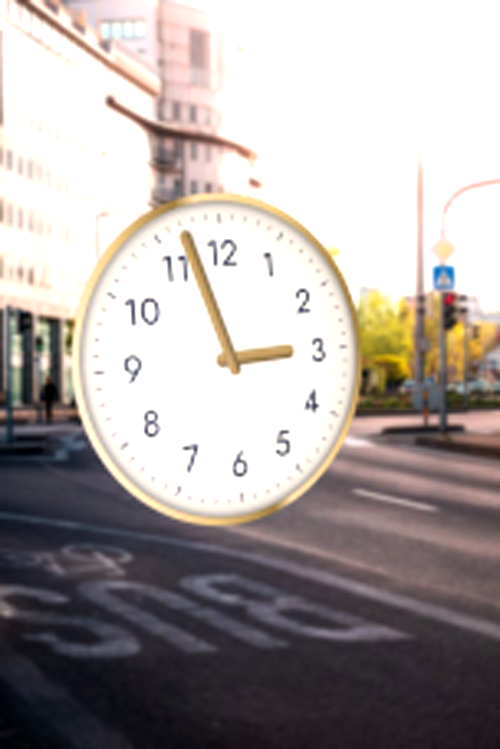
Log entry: 2,57
